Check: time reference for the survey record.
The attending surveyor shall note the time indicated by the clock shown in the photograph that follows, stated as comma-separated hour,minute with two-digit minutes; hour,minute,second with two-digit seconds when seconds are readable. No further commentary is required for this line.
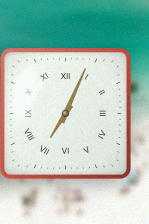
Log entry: 7,04
